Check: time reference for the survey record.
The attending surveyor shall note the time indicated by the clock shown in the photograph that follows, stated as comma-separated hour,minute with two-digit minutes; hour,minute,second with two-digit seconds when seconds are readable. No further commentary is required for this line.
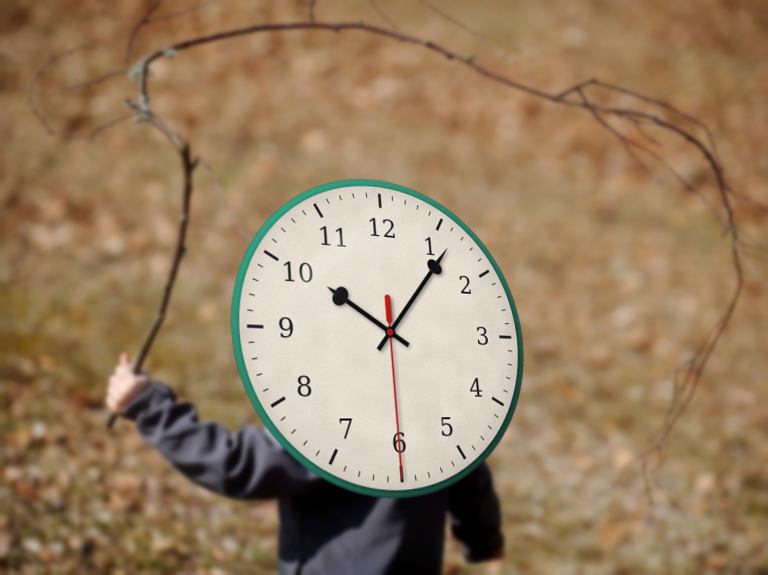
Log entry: 10,06,30
